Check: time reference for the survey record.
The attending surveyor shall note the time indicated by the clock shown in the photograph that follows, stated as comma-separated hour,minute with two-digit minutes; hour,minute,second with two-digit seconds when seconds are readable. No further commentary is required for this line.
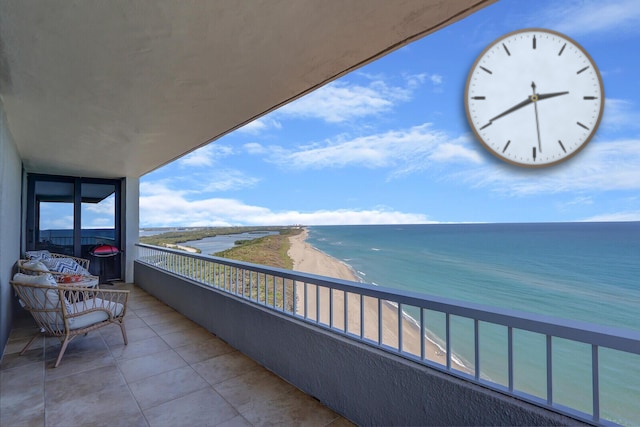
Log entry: 2,40,29
